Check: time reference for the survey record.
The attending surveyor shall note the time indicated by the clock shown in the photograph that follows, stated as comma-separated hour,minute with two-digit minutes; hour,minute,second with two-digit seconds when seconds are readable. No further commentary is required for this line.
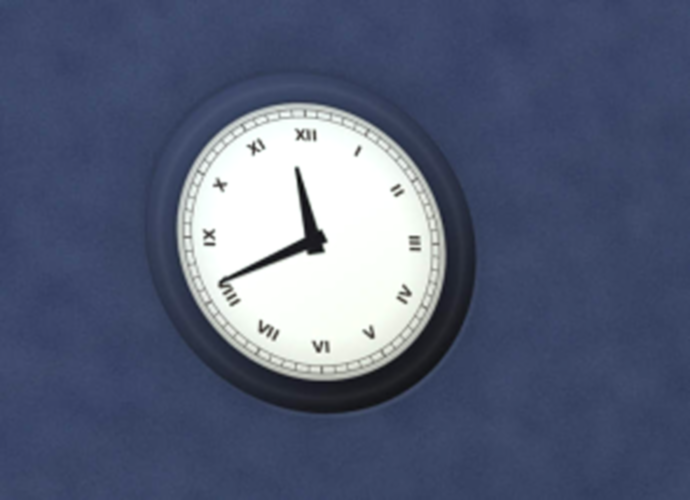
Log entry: 11,41
